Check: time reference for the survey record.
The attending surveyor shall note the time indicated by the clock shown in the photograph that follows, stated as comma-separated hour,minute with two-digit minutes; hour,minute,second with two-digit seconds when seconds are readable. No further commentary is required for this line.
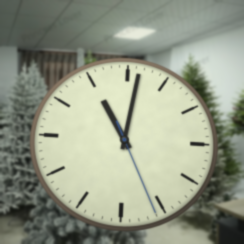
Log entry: 11,01,26
